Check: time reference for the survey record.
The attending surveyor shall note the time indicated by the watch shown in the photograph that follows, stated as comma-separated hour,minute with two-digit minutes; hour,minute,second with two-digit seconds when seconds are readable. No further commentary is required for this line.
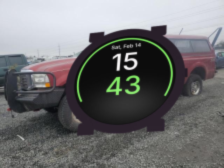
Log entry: 15,43
